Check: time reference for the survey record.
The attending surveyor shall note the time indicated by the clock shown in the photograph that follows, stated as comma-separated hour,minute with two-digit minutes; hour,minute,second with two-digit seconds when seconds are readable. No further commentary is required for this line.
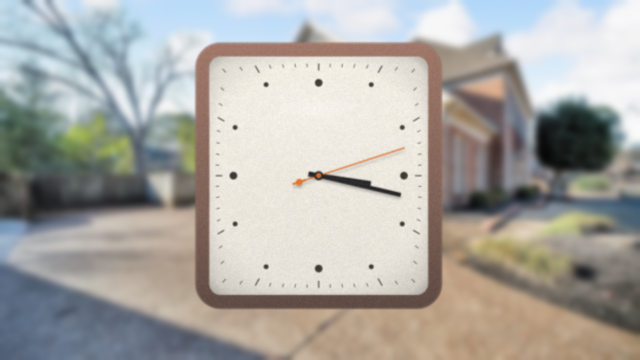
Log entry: 3,17,12
